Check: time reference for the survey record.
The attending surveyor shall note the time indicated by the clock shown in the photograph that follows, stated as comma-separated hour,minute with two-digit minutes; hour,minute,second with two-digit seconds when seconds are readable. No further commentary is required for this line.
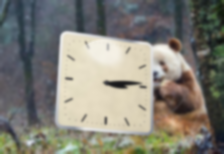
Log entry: 3,14
